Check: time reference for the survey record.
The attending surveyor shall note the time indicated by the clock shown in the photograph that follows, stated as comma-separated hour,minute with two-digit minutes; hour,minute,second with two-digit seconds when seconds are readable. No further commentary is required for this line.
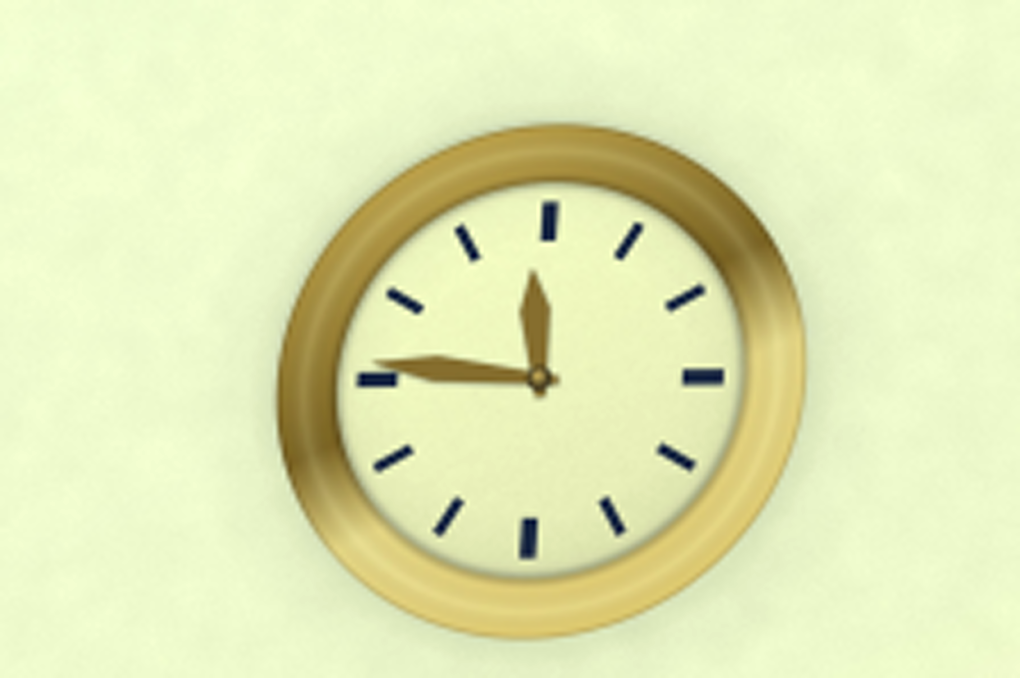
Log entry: 11,46
